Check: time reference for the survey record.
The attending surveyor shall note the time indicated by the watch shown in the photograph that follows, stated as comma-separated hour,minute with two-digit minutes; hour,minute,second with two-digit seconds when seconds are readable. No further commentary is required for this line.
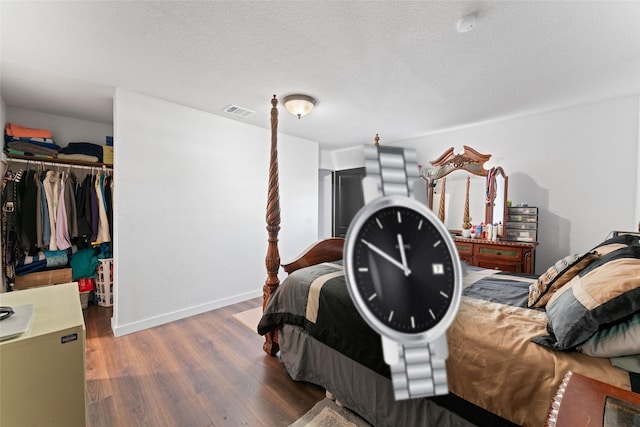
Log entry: 11,50
